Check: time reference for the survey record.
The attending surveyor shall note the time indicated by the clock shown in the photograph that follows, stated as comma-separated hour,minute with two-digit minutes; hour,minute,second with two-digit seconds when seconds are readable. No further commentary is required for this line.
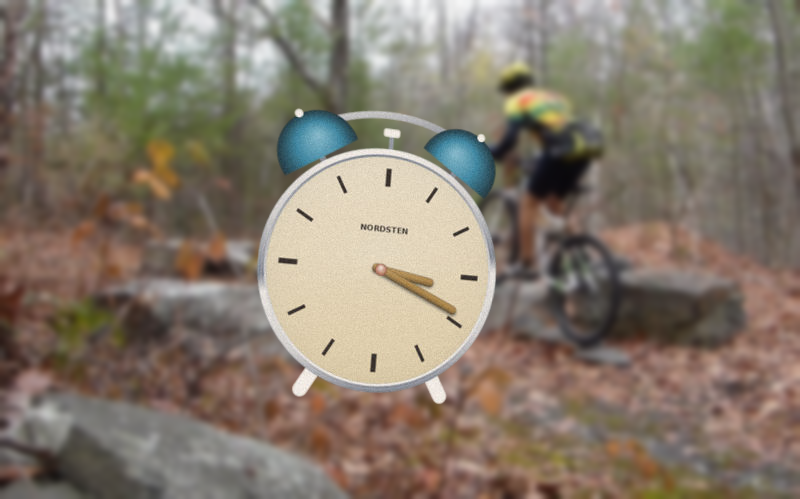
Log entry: 3,19
